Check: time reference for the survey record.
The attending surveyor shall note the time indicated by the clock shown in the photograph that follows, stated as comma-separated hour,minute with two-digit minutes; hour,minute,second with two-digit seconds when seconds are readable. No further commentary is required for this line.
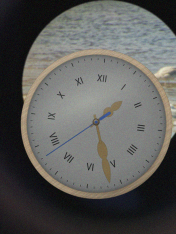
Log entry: 1,26,38
